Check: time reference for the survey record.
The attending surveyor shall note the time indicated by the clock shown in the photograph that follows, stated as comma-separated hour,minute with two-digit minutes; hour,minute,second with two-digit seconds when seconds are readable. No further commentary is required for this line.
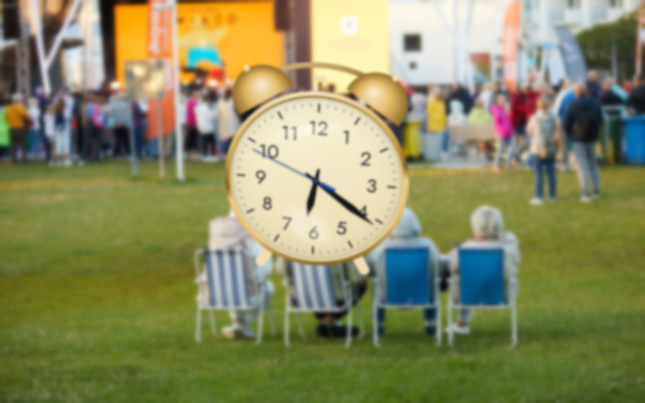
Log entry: 6,20,49
